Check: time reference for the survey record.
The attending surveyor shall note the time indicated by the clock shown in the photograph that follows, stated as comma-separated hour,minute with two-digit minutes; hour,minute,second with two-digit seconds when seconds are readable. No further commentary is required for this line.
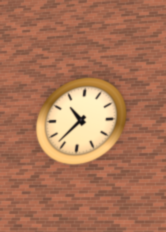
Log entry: 10,37
